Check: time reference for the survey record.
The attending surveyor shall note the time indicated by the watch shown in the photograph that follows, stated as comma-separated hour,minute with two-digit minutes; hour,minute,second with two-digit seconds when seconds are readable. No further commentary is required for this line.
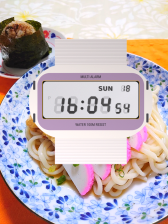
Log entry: 16,04,54
